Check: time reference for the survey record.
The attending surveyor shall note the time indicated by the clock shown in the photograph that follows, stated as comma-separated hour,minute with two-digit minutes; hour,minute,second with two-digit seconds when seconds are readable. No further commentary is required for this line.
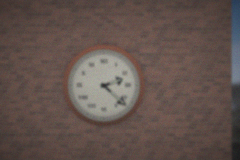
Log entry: 2,22
